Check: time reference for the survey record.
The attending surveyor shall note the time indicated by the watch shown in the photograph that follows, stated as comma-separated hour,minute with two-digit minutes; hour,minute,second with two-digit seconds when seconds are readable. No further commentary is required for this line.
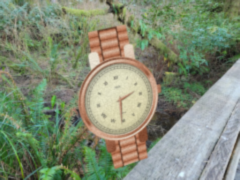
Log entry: 2,31
